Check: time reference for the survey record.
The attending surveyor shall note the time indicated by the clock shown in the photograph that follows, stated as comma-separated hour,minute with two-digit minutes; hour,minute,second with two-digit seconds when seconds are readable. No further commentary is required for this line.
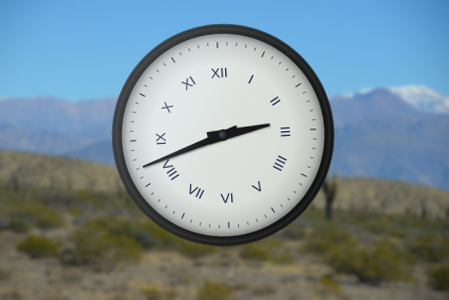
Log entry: 2,42
